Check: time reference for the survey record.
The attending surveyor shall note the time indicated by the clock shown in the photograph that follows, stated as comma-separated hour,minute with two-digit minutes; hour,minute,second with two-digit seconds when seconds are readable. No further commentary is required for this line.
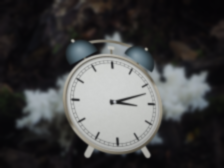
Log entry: 3,12
